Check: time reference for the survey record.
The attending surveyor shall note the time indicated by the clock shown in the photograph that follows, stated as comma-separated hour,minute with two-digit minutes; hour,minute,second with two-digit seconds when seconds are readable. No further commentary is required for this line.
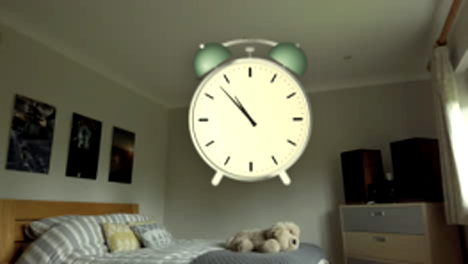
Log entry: 10,53
